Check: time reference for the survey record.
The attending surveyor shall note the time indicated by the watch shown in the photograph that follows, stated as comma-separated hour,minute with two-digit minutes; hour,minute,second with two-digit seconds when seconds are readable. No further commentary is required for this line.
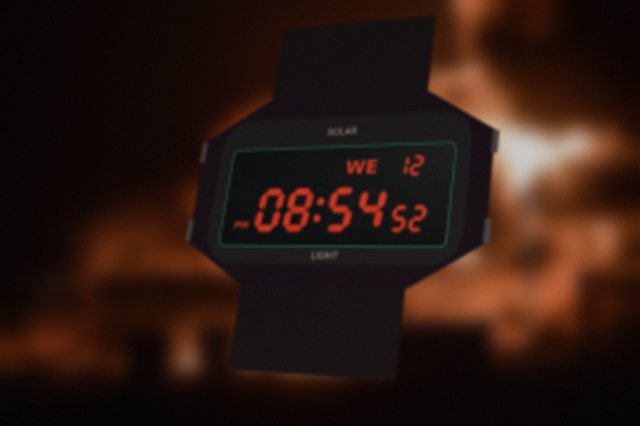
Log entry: 8,54,52
